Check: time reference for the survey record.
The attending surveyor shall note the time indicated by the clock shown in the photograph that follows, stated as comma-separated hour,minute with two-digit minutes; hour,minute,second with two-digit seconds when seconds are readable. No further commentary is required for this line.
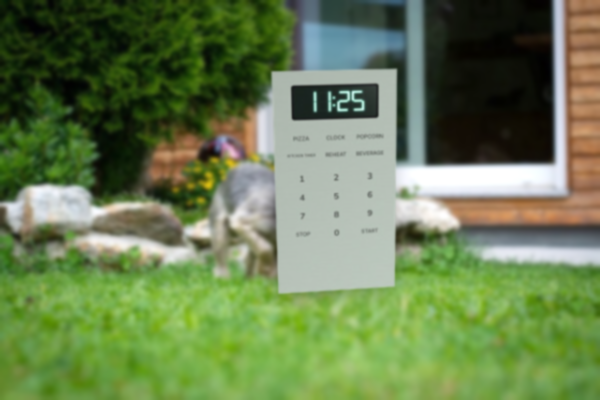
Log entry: 11,25
